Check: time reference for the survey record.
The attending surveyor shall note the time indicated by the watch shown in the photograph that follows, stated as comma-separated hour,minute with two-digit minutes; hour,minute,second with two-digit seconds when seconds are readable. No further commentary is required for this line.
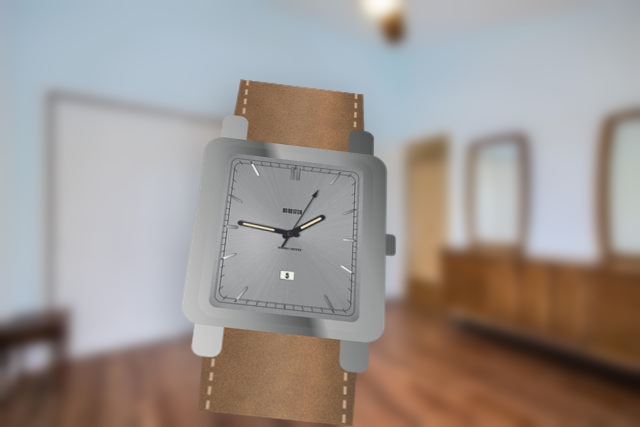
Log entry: 1,46,04
